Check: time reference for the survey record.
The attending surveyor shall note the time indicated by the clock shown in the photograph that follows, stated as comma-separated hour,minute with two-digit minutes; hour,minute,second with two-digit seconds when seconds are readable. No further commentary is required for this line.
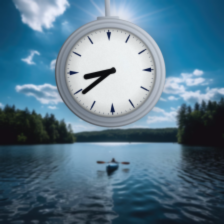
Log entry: 8,39
